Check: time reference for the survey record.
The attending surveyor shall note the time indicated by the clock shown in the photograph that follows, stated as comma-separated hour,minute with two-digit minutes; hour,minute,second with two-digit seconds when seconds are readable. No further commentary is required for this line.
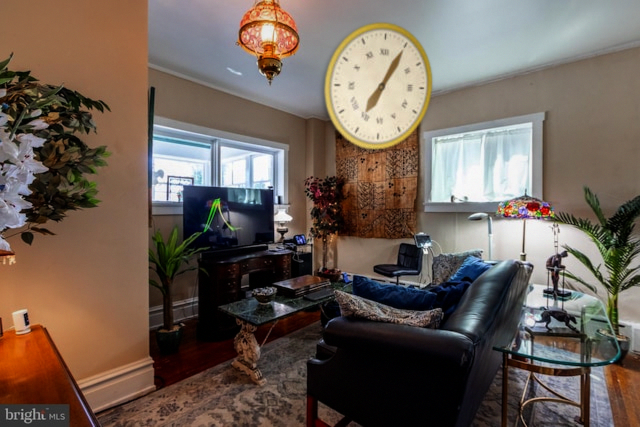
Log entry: 7,05
